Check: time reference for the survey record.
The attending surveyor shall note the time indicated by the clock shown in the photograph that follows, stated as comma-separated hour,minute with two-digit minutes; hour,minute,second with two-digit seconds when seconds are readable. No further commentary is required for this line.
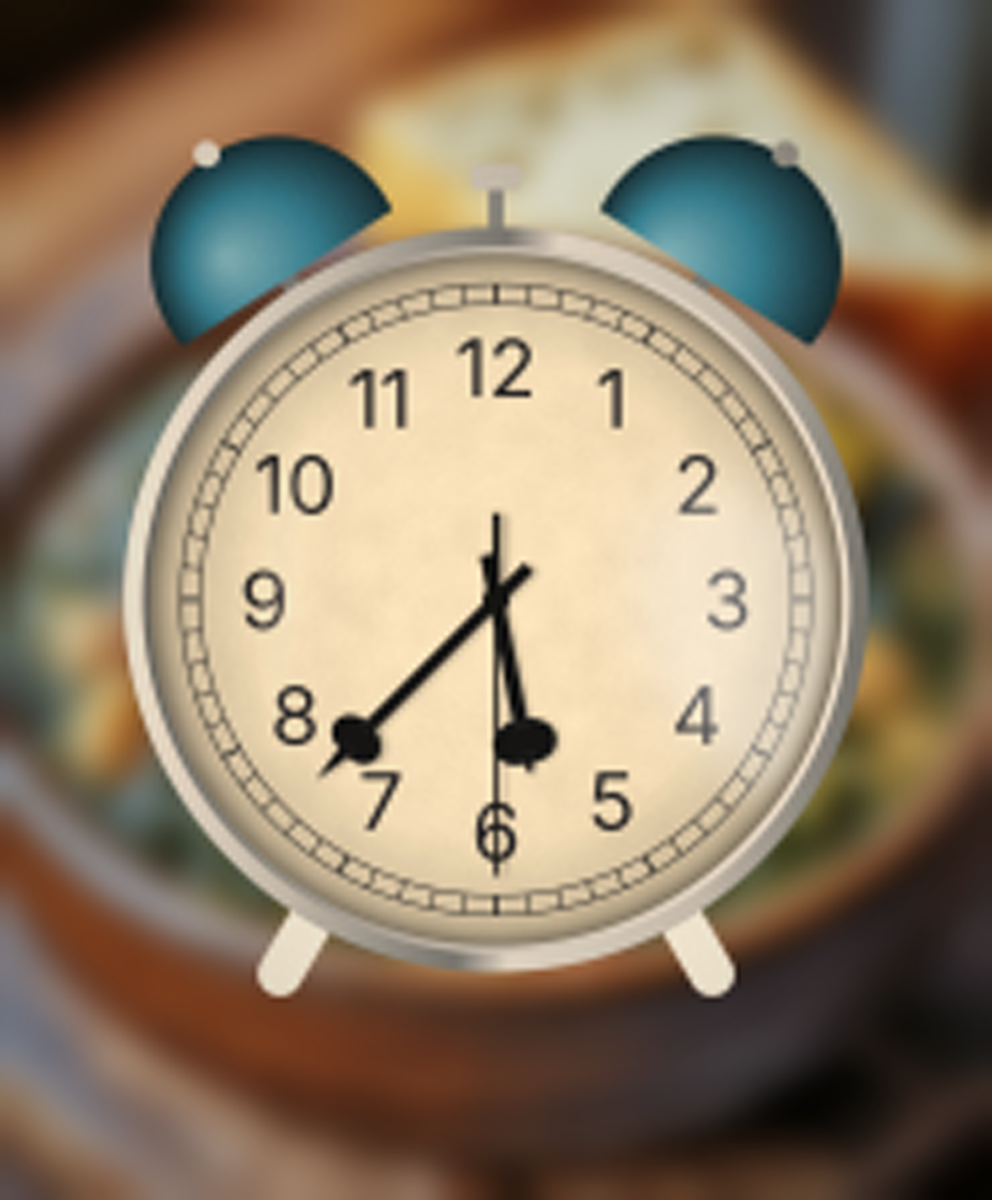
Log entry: 5,37,30
